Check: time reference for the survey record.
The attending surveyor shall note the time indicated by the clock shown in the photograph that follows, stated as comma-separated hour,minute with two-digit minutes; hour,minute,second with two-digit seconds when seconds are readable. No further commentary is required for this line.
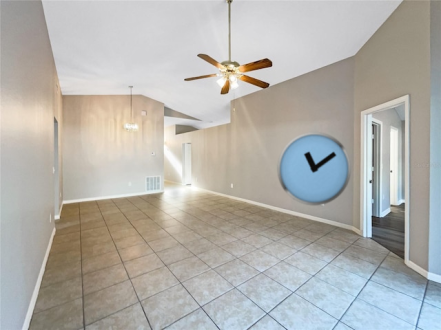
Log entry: 11,09
